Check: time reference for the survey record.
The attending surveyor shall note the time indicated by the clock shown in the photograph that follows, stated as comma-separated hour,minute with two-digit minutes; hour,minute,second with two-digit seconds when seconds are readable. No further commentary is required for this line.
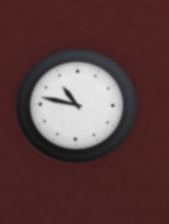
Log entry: 10,47
